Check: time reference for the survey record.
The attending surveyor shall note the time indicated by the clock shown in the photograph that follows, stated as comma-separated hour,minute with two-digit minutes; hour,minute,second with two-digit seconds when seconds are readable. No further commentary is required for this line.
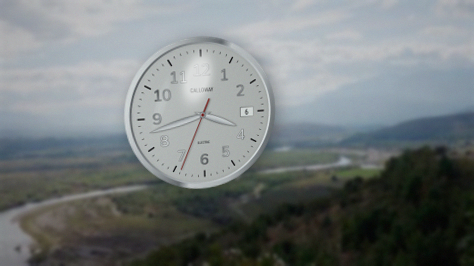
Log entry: 3,42,34
